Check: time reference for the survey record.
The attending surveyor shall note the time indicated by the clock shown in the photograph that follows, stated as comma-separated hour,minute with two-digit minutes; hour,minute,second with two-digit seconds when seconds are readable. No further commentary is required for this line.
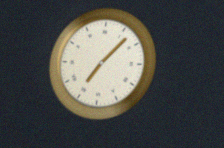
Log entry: 7,07
